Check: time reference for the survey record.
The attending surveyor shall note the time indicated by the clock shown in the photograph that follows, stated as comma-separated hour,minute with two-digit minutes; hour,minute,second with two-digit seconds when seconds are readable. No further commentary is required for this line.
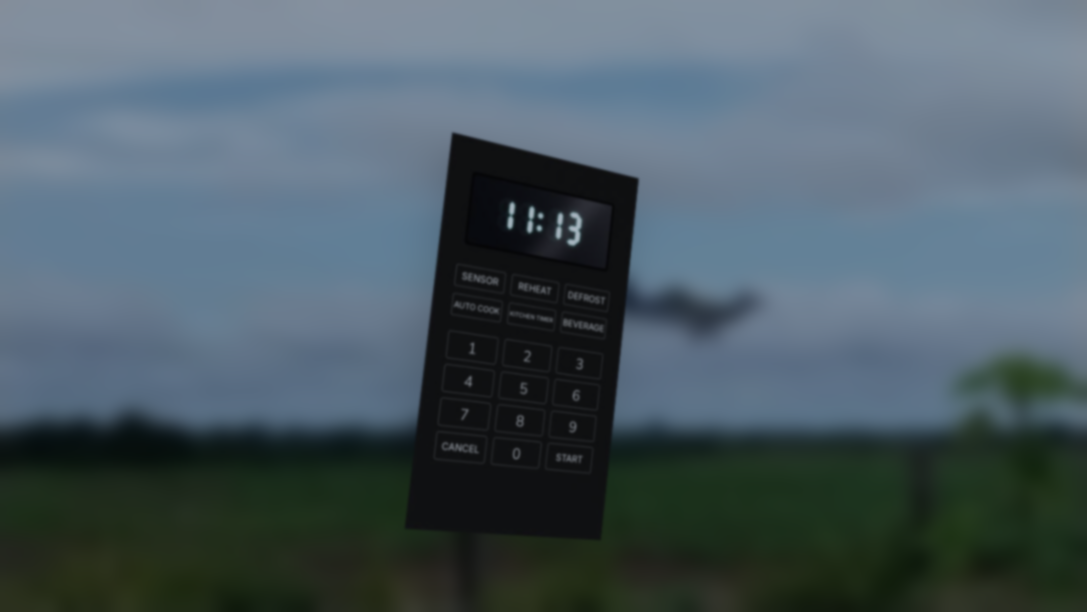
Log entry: 11,13
